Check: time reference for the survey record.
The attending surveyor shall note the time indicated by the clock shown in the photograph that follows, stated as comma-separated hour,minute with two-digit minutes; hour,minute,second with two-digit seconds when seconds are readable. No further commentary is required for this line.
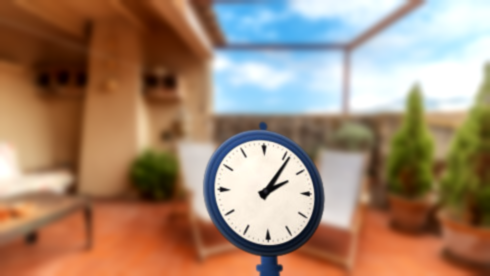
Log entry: 2,06
